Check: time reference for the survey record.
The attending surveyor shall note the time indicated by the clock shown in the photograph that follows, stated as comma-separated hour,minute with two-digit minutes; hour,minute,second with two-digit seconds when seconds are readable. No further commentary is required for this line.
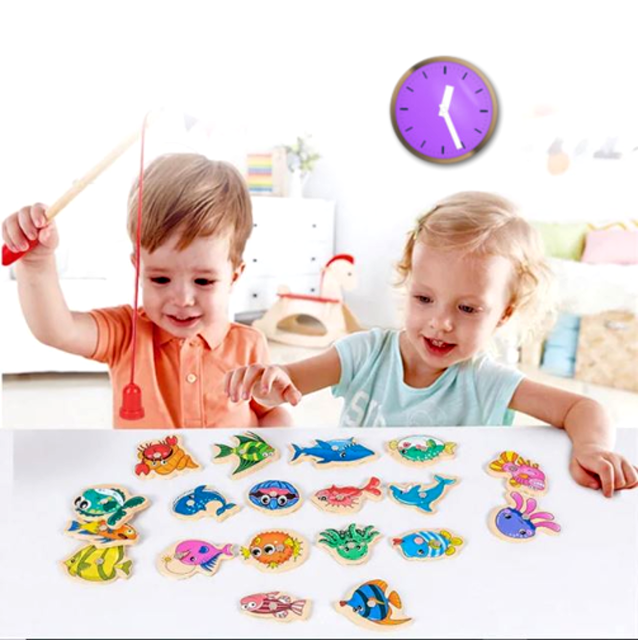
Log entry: 12,26
